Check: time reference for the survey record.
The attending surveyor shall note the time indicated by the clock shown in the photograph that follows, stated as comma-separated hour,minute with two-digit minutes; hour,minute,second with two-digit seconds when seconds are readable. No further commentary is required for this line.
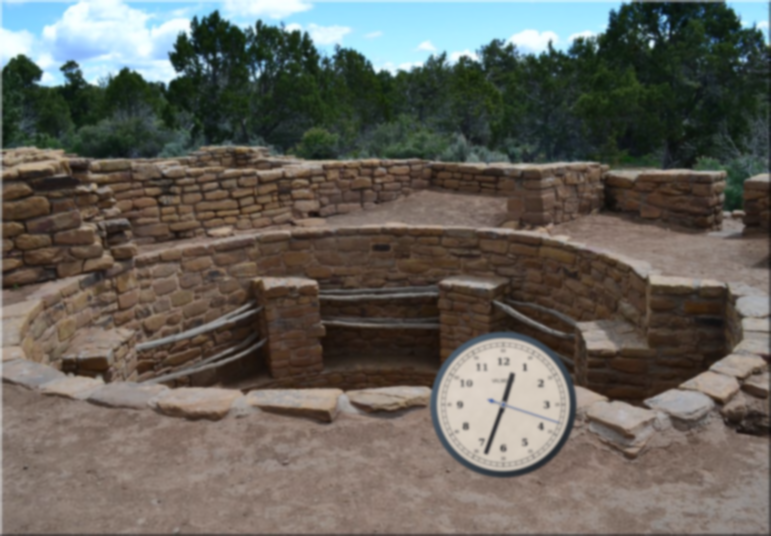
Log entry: 12,33,18
